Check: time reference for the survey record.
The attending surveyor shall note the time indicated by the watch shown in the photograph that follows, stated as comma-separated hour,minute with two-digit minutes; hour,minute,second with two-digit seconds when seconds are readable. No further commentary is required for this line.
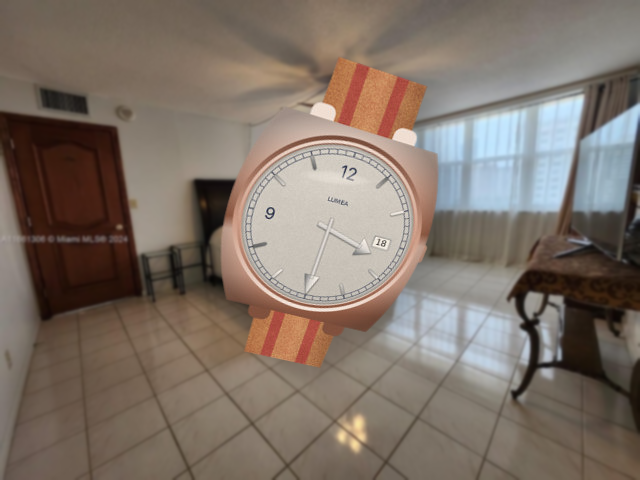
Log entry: 3,30
